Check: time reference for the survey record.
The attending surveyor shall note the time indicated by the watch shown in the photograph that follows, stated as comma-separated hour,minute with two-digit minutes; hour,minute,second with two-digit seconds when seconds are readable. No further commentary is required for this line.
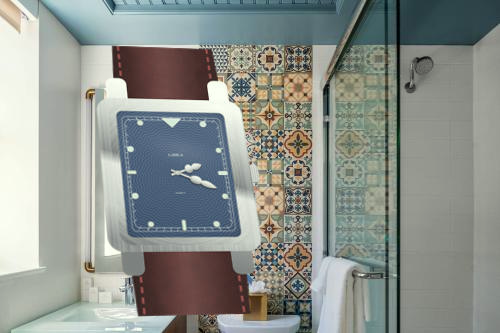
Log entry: 2,19
